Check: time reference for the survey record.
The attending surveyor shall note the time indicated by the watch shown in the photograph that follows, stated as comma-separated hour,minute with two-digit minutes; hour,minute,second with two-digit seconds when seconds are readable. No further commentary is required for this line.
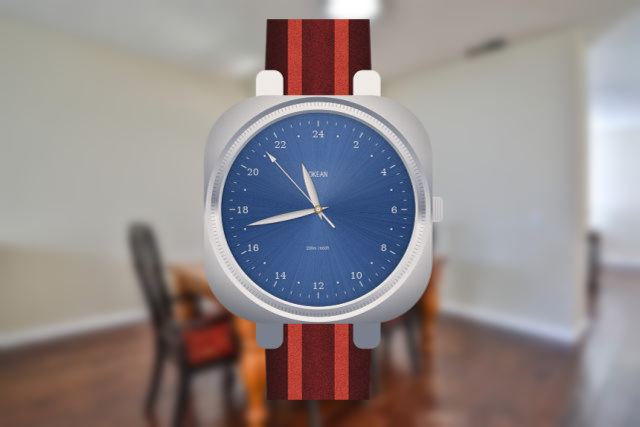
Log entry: 22,42,53
